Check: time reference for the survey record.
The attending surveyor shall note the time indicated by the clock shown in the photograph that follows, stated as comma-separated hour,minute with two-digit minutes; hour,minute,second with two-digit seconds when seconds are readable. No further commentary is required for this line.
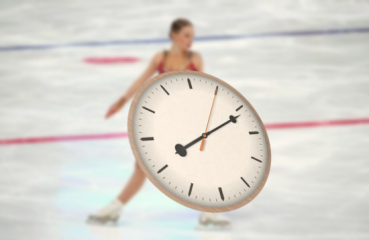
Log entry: 8,11,05
